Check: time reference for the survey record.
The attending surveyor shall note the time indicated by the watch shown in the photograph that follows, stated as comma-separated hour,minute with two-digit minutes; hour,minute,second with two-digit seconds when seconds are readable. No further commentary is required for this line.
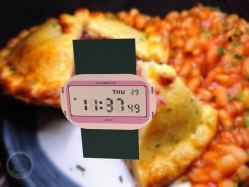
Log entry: 11,37,49
